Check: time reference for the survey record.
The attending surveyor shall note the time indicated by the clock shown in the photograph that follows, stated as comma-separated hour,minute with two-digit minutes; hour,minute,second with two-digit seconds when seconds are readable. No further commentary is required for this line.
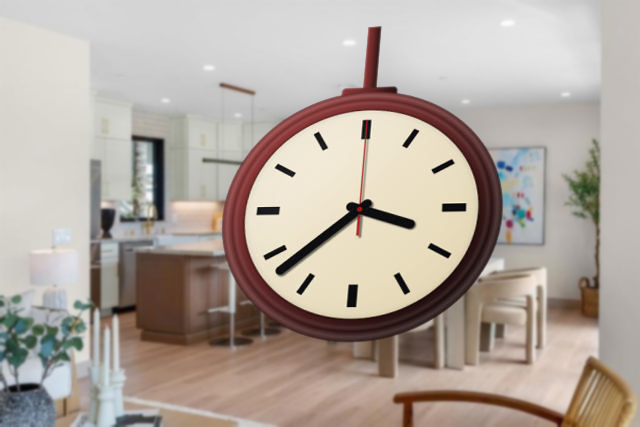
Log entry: 3,38,00
